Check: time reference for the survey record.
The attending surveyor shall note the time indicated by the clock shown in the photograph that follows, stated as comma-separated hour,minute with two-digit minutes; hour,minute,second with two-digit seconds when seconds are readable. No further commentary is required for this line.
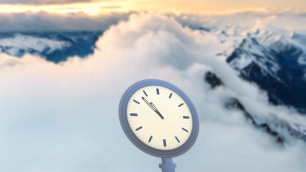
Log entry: 10,53
